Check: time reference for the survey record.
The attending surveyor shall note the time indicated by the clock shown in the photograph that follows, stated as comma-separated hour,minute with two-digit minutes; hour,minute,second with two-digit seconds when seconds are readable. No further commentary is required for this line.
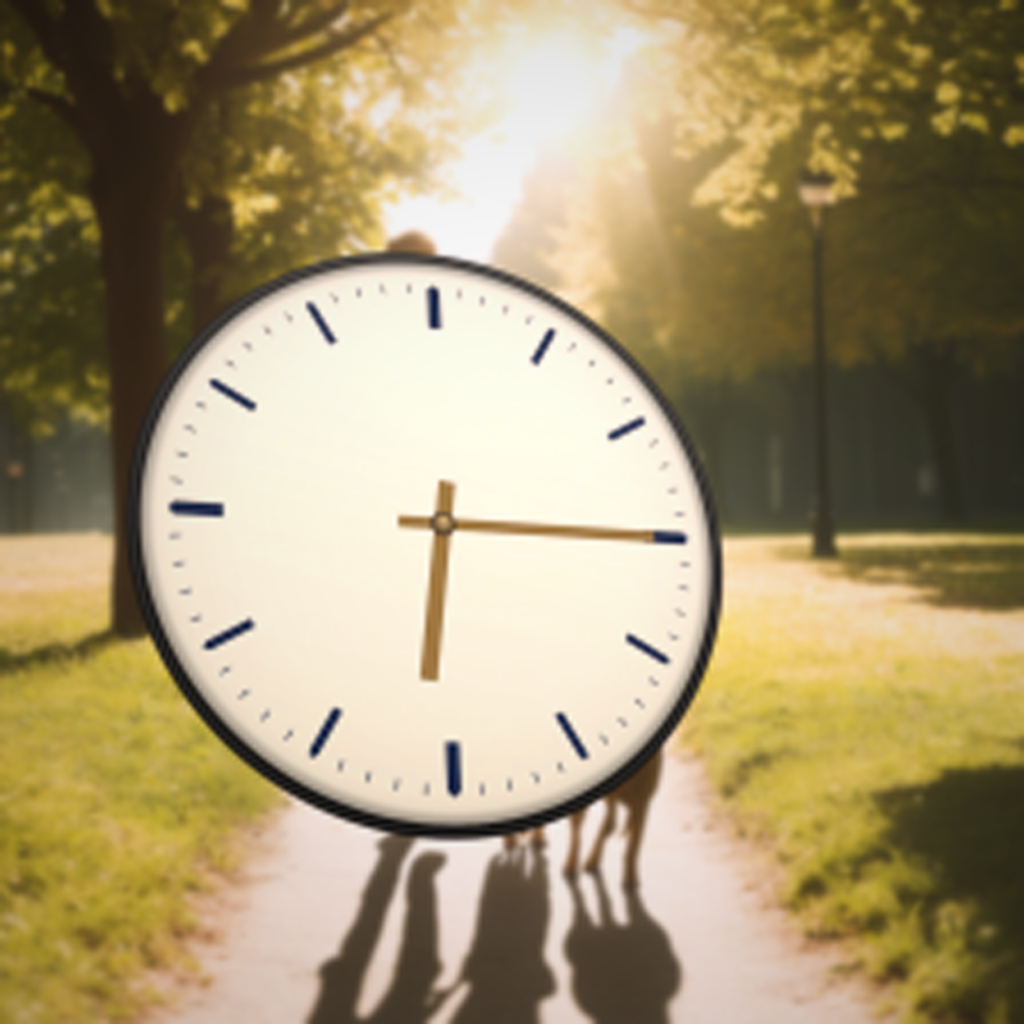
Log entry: 6,15
